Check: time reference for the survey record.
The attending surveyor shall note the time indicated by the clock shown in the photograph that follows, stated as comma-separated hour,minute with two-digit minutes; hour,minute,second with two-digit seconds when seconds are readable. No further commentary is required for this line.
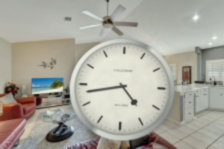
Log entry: 4,43
